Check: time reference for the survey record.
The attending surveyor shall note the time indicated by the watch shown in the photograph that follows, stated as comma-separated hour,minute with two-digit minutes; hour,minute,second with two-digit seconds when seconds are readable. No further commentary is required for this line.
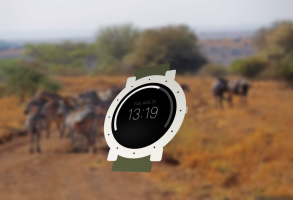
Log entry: 13,19
